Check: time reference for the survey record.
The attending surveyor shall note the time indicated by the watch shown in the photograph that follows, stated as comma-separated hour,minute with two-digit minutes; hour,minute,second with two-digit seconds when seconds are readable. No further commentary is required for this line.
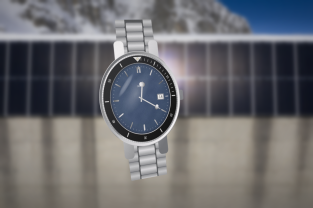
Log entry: 12,20
